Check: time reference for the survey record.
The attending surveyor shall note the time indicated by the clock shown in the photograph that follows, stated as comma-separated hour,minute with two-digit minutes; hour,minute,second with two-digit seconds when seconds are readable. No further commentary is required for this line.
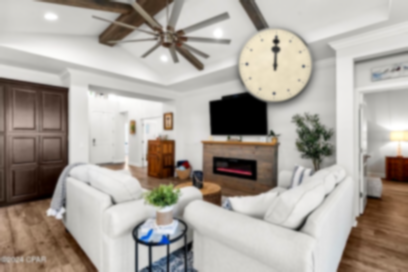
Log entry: 12,00
